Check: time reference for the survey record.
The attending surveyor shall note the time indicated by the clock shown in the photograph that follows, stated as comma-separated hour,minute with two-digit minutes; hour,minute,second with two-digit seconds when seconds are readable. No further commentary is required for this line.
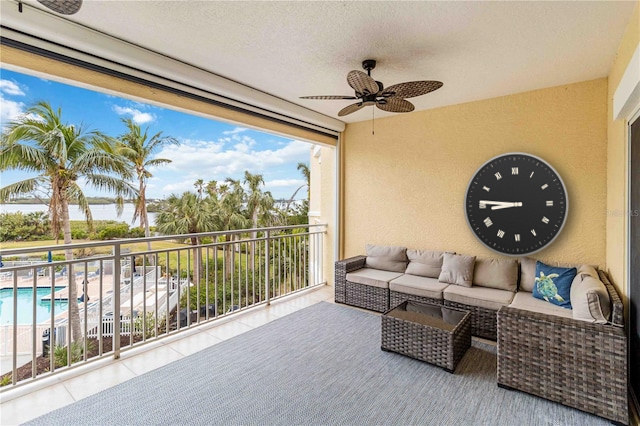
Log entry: 8,46
